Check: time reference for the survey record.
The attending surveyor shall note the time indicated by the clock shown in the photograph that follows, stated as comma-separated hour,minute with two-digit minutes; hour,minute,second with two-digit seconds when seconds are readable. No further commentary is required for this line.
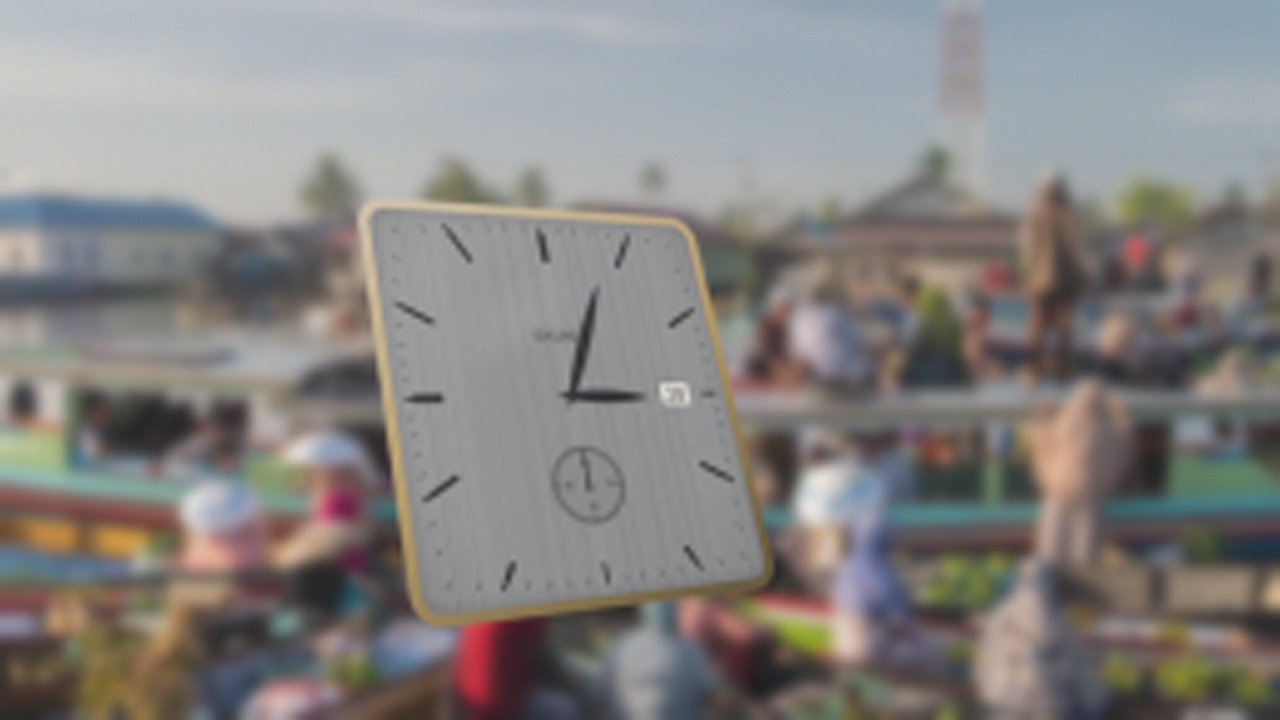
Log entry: 3,04
